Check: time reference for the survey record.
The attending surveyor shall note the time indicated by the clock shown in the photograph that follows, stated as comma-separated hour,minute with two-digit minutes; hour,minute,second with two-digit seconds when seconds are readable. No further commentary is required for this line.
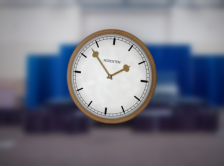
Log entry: 1,53
